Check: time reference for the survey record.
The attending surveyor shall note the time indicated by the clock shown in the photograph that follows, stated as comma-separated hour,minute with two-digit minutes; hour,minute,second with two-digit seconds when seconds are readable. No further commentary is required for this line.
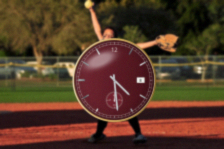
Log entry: 4,29
